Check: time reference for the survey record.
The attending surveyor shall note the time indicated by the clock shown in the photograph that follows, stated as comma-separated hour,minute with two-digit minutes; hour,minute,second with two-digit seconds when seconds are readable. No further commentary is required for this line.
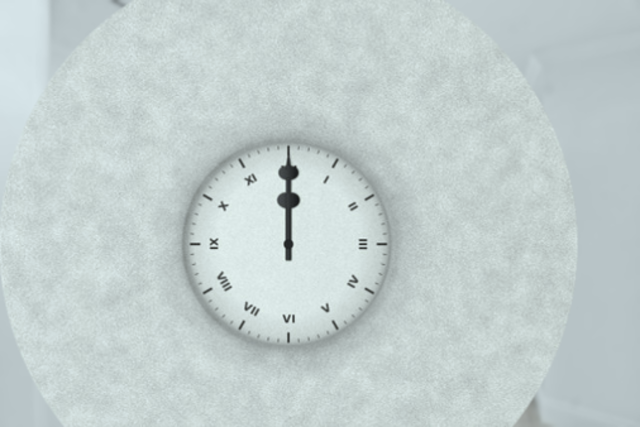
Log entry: 12,00
